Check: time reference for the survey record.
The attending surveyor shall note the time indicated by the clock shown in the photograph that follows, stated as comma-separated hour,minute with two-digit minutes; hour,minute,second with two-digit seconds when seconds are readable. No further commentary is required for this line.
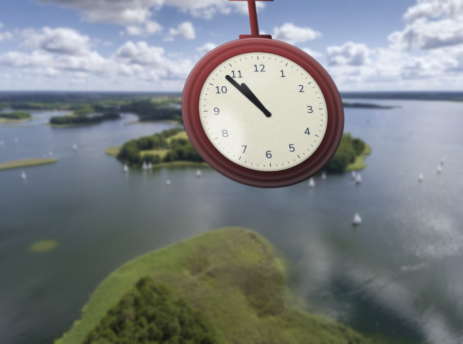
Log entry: 10,53
